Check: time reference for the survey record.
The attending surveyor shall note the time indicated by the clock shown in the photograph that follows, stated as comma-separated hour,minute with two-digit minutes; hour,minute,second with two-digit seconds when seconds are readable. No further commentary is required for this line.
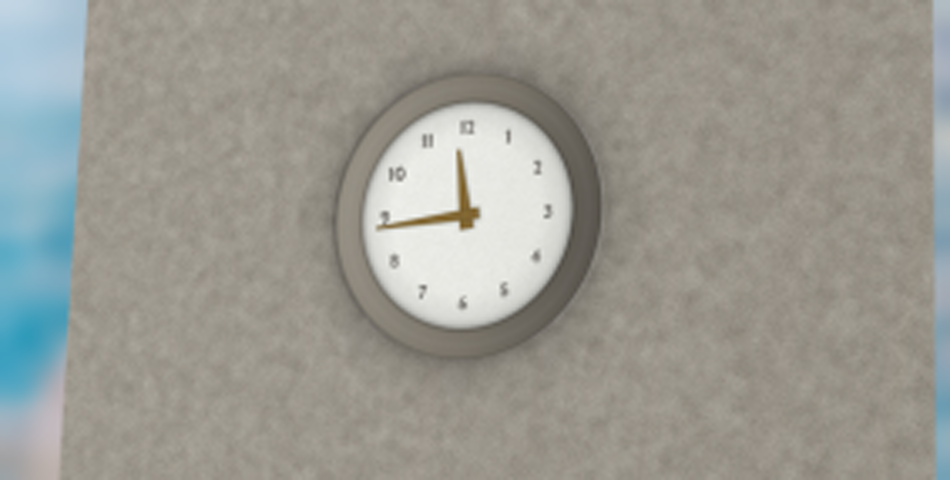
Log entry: 11,44
